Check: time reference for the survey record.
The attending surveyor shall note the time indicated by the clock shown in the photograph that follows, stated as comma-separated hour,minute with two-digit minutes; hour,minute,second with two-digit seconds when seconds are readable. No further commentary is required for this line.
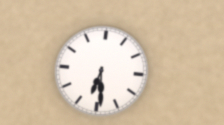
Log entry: 6,29
